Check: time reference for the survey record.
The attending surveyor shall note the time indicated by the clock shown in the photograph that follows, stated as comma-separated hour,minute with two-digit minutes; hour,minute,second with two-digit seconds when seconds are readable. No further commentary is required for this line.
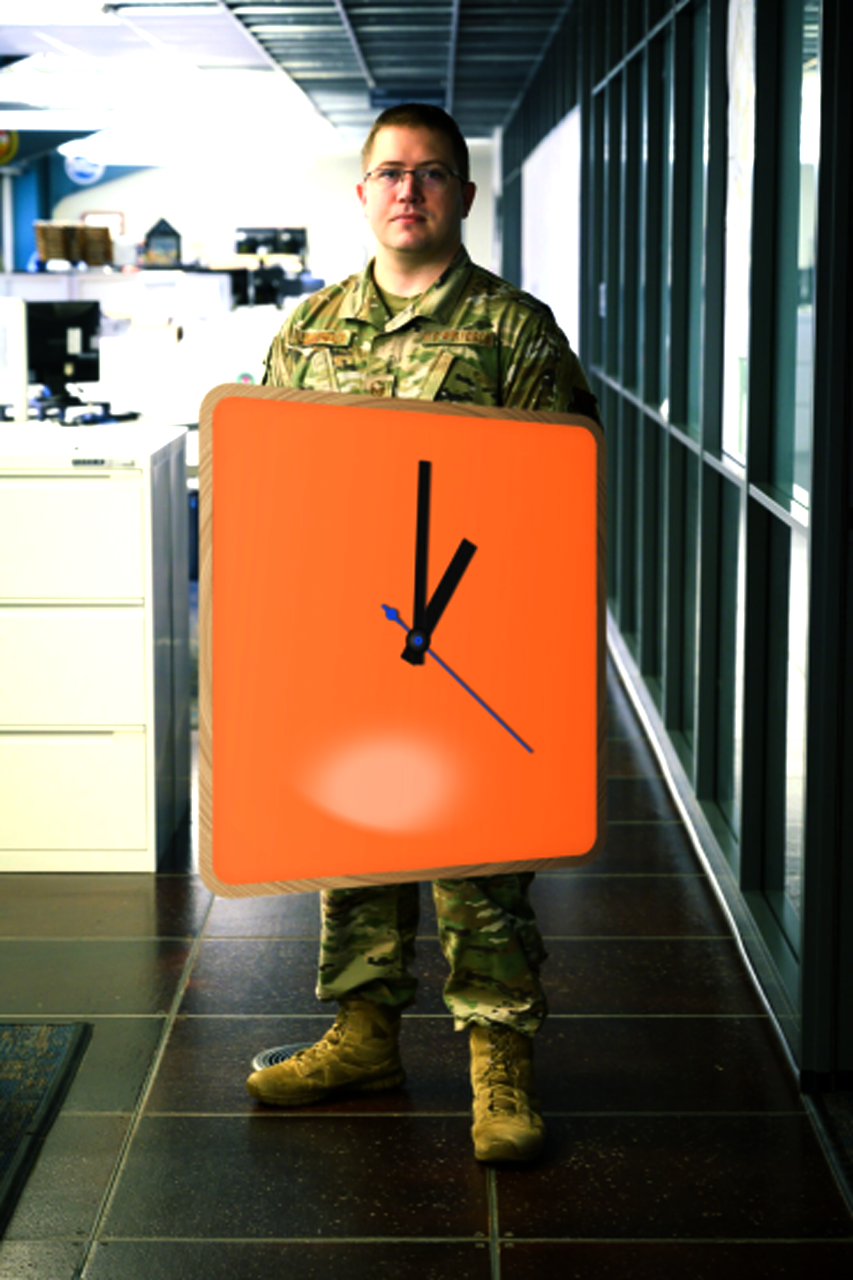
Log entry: 1,00,22
